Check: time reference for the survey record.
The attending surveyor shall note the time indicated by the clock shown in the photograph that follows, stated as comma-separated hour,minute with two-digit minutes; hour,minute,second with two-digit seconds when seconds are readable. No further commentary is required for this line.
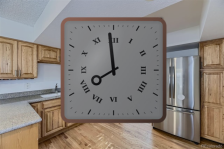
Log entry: 7,59
